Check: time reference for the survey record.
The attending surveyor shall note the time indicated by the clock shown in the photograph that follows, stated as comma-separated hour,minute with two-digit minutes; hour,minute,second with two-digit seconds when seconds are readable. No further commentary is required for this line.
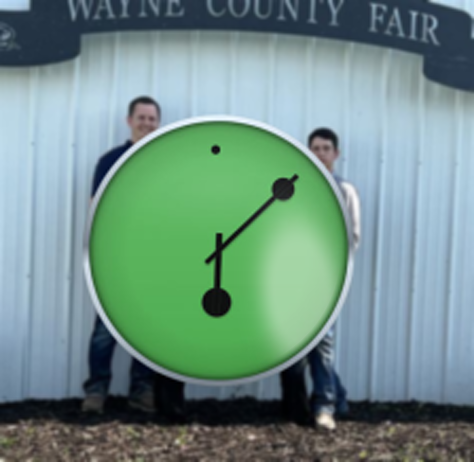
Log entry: 6,08
